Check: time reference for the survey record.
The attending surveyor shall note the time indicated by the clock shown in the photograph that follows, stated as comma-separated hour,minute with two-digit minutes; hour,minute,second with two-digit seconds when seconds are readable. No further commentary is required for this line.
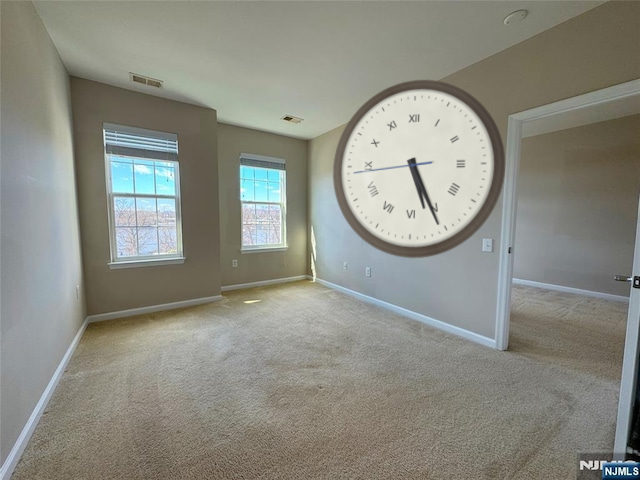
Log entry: 5,25,44
